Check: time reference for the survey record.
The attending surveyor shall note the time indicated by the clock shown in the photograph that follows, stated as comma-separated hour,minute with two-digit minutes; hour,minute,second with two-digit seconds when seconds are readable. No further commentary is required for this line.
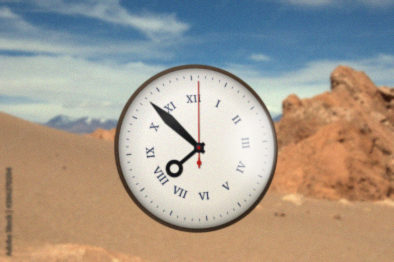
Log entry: 7,53,01
